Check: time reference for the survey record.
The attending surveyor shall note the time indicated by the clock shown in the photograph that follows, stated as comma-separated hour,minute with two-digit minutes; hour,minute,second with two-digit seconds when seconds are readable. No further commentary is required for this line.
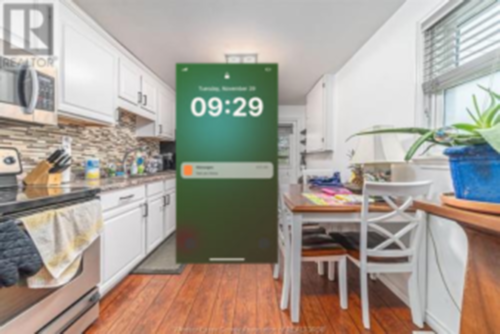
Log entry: 9,29
